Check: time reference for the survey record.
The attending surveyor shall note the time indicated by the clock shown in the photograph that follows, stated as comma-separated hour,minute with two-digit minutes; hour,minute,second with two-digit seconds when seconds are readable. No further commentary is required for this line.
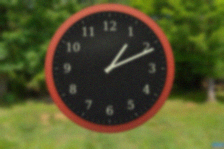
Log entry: 1,11
